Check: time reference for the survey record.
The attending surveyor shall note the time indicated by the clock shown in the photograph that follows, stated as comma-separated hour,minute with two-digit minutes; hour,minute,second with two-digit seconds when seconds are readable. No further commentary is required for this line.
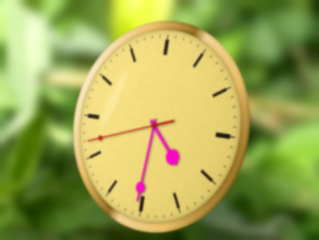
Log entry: 4,30,42
